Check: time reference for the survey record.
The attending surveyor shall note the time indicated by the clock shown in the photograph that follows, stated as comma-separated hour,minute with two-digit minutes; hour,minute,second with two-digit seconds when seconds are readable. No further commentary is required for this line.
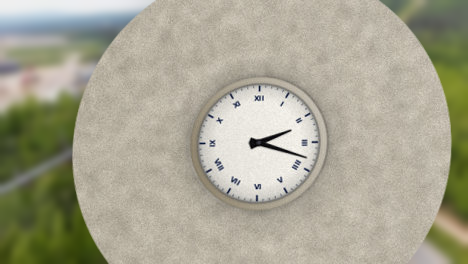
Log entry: 2,18
